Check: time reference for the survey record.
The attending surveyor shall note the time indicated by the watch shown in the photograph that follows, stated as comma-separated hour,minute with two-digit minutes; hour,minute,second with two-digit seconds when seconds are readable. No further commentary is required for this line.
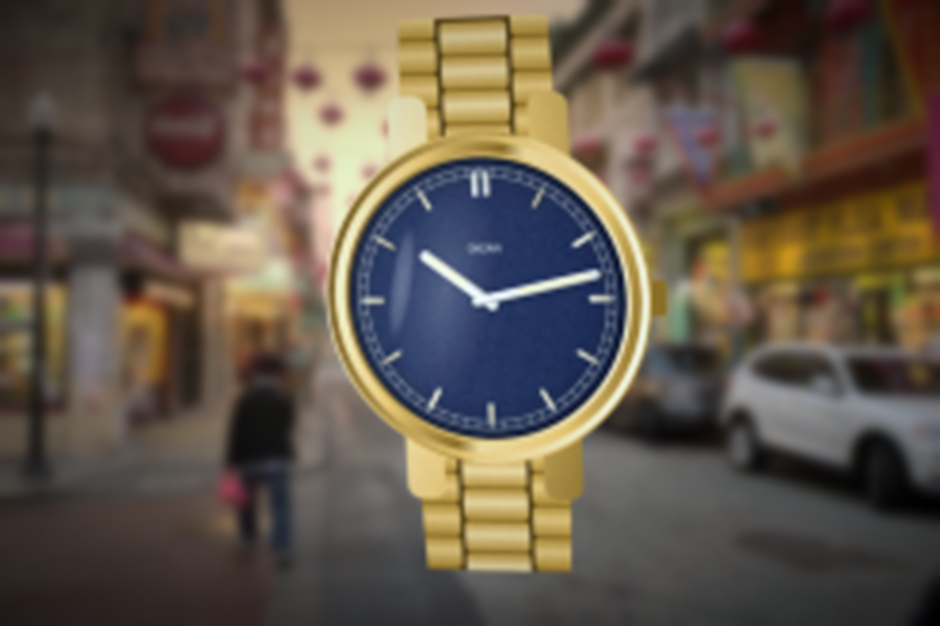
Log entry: 10,13
